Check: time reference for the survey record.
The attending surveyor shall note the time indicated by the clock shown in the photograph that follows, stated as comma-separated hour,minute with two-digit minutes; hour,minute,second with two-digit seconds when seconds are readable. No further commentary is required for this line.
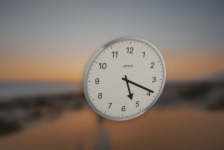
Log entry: 5,19
